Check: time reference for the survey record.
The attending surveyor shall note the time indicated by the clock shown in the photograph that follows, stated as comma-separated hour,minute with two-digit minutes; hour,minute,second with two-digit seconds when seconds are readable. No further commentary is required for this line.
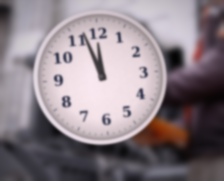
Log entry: 11,57
